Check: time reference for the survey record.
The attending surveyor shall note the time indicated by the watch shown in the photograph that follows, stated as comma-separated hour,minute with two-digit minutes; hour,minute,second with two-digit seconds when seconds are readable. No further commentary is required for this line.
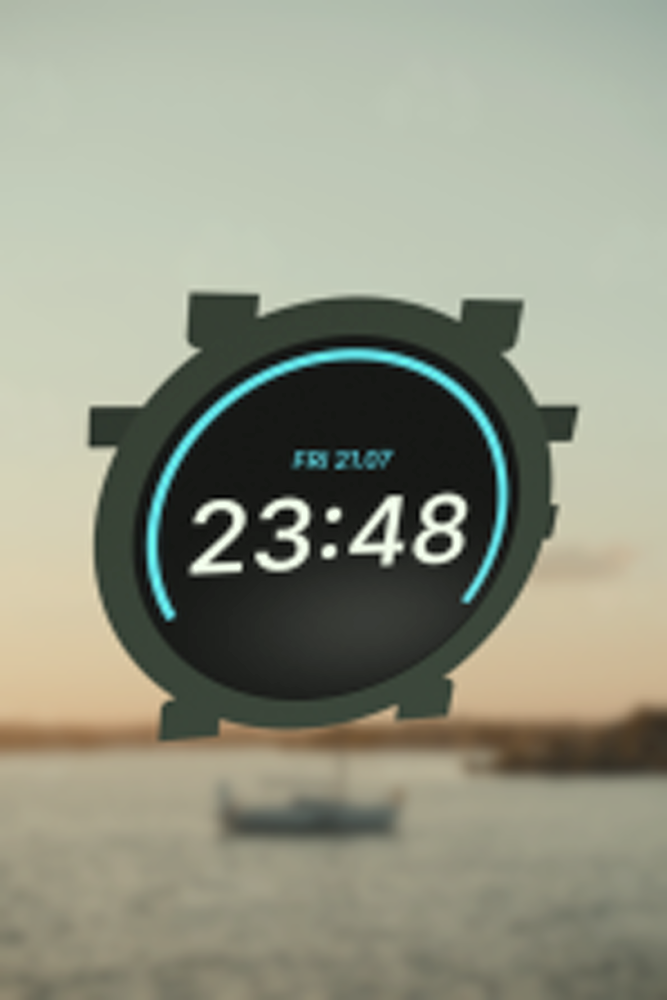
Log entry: 23,48
